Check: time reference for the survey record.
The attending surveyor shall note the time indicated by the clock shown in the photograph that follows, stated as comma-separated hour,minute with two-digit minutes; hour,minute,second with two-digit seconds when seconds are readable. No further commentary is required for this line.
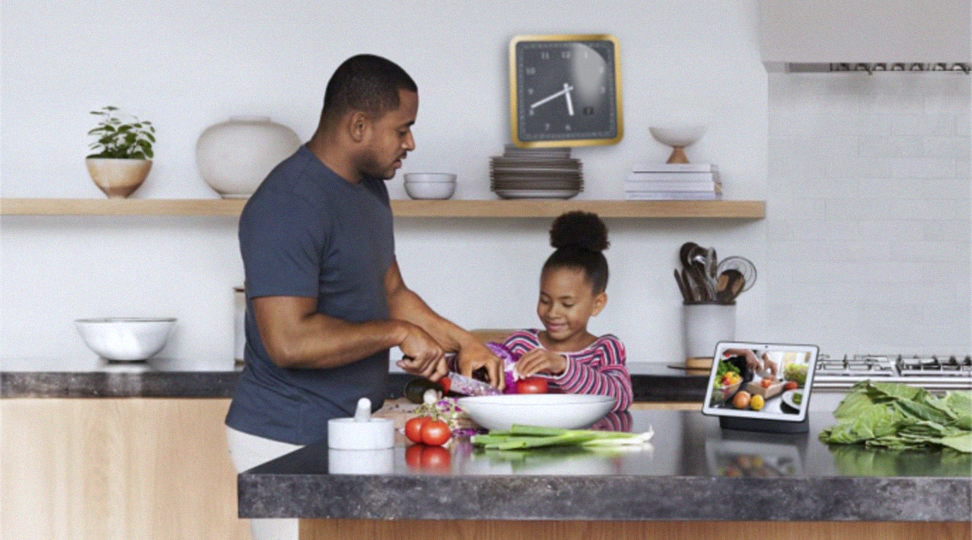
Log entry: 5,41
